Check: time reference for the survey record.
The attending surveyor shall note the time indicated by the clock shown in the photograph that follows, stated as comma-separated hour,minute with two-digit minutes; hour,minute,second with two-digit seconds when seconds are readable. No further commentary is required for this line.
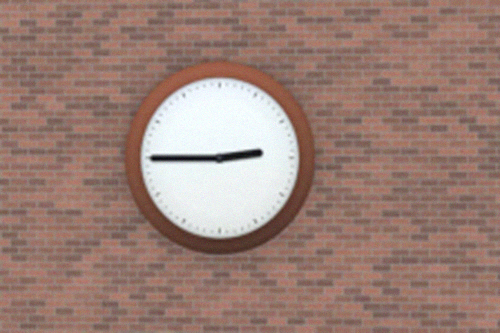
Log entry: 2,45
